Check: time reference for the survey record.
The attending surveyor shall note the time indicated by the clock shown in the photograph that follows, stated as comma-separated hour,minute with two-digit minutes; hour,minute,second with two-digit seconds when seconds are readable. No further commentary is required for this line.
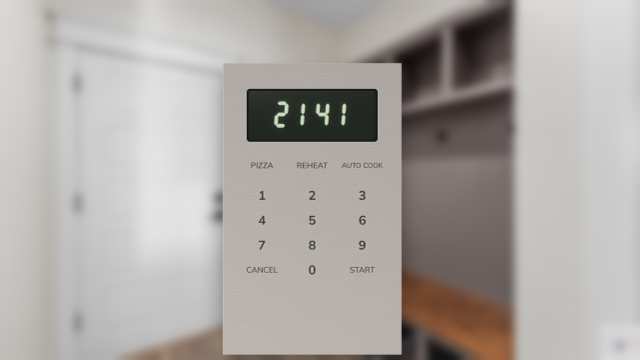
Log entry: 21,41
